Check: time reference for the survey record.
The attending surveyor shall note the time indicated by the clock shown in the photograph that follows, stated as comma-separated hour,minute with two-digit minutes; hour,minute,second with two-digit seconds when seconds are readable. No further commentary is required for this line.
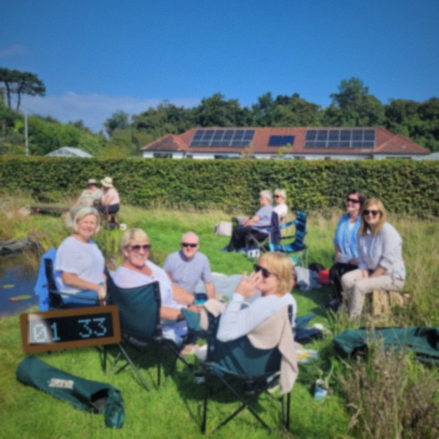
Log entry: 1,33
